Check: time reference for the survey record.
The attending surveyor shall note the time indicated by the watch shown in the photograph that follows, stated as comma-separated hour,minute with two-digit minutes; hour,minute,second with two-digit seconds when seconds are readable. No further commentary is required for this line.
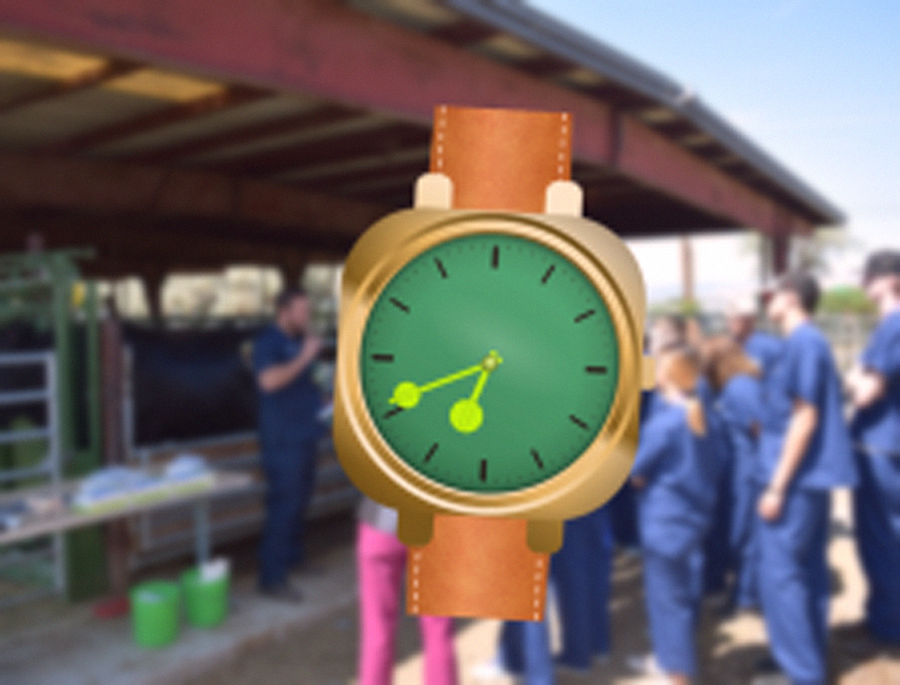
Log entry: 6,41
